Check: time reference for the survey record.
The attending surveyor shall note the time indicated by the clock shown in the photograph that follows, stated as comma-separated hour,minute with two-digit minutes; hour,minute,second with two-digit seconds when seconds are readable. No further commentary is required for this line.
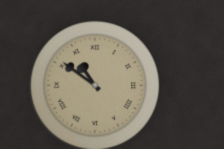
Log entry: 10,51
